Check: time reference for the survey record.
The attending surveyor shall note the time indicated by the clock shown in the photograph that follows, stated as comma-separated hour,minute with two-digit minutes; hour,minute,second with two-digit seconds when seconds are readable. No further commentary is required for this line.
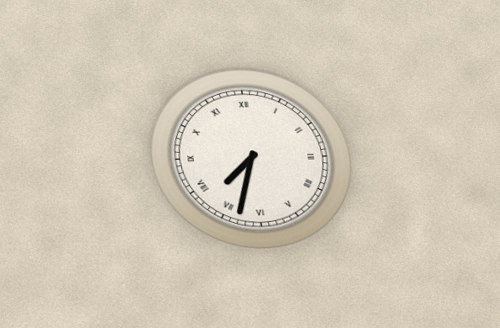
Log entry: 7,33
